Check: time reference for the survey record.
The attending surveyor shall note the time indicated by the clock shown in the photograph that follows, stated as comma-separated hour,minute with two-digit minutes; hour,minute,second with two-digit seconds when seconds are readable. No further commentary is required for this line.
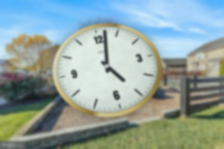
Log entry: 5,02
